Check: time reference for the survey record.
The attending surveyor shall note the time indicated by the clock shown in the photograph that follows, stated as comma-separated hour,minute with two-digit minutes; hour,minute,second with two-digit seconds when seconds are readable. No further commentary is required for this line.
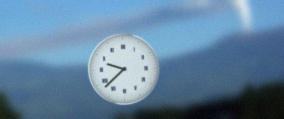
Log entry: 9,38
